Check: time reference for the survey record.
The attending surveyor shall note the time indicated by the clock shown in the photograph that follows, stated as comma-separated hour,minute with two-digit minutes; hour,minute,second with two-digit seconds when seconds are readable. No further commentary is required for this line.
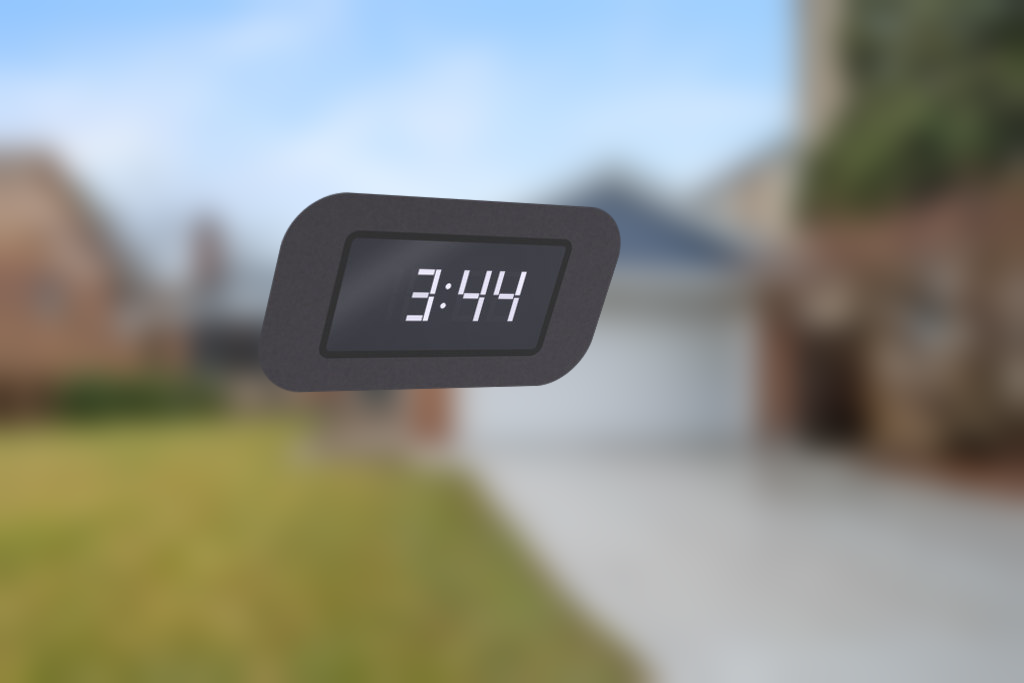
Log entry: 3,44
